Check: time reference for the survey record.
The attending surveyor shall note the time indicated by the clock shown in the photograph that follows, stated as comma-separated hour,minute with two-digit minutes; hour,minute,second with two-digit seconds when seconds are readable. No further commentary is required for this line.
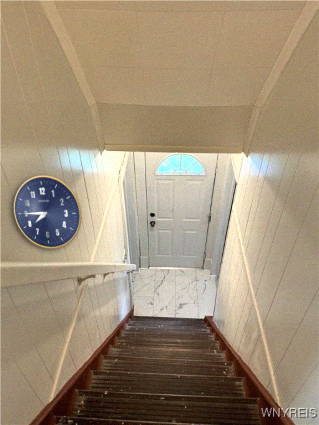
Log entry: 7,45
